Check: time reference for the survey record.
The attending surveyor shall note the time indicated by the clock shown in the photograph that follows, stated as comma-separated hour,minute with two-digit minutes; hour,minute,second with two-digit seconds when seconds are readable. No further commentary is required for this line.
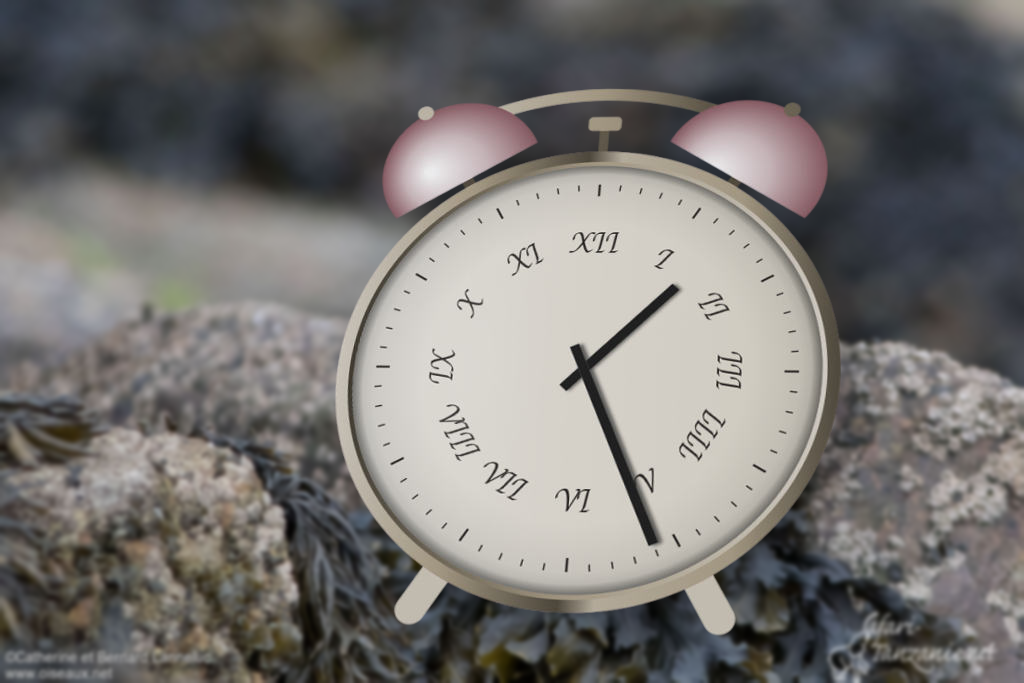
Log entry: 1,26
